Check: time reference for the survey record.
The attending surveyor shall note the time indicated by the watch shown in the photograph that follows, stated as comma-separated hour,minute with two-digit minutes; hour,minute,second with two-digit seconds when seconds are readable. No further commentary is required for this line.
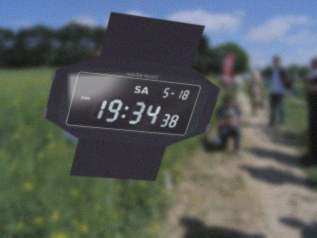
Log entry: 19,34,38
